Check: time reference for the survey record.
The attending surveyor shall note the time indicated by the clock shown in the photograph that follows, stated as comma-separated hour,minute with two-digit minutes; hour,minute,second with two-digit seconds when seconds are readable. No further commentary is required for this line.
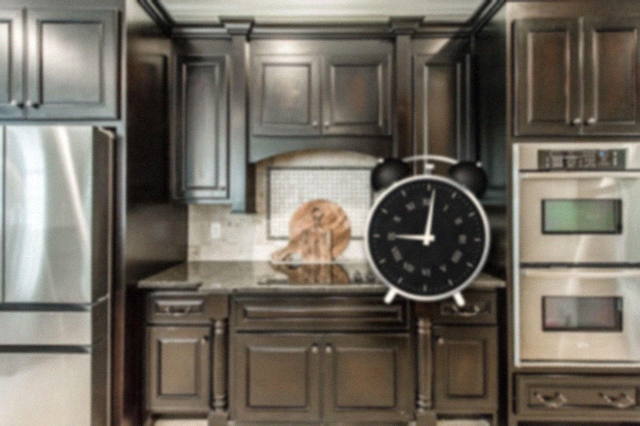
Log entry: 9,01
